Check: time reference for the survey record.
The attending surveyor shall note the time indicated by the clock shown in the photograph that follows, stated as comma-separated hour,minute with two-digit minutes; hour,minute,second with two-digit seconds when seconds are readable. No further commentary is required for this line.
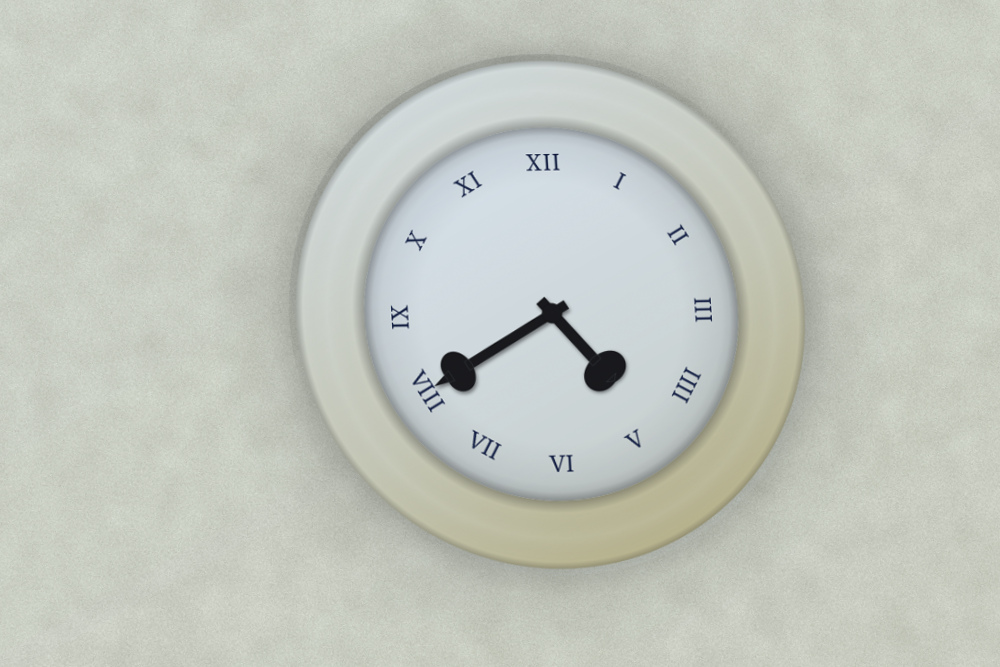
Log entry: 4,40
